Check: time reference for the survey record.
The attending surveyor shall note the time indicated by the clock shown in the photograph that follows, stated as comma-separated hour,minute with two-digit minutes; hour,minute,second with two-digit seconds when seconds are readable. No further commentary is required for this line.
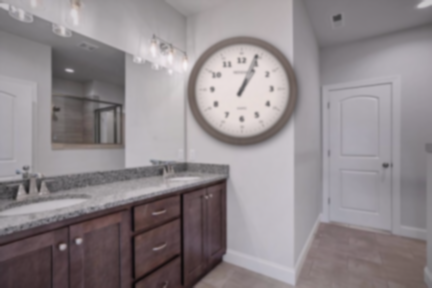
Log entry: 1,04
